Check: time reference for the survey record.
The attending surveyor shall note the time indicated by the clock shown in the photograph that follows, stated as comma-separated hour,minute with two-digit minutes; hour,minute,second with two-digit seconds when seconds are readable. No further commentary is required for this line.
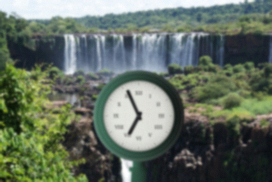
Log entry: 6,56
